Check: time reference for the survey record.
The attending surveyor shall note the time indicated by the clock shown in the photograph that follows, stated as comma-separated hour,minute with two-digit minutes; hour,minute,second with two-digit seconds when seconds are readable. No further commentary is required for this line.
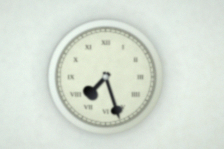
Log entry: 7,27
